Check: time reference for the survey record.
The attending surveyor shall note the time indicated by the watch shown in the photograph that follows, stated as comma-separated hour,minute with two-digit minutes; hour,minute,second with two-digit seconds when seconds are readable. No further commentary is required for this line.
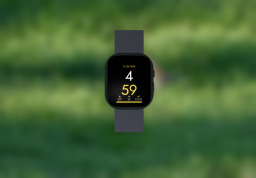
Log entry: 4,59
